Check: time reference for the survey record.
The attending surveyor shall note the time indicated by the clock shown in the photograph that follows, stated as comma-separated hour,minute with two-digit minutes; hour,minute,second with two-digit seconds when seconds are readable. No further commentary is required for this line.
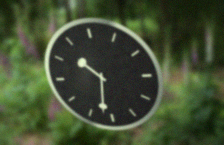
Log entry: 10,32
